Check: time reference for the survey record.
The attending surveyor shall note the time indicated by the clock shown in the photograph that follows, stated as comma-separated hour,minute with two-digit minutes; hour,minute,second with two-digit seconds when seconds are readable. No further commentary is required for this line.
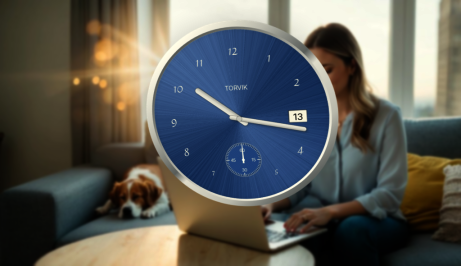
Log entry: 10,17
